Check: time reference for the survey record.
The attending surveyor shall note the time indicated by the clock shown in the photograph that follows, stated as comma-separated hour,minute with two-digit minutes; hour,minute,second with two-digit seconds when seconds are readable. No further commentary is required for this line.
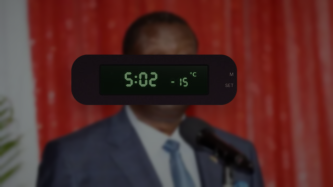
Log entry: 5,02
